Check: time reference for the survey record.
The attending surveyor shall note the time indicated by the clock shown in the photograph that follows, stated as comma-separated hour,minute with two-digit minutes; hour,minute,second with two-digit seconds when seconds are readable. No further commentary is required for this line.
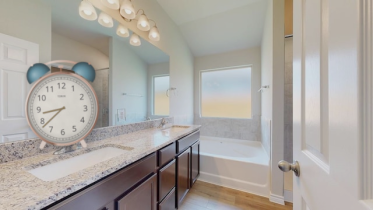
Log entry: 8,38
